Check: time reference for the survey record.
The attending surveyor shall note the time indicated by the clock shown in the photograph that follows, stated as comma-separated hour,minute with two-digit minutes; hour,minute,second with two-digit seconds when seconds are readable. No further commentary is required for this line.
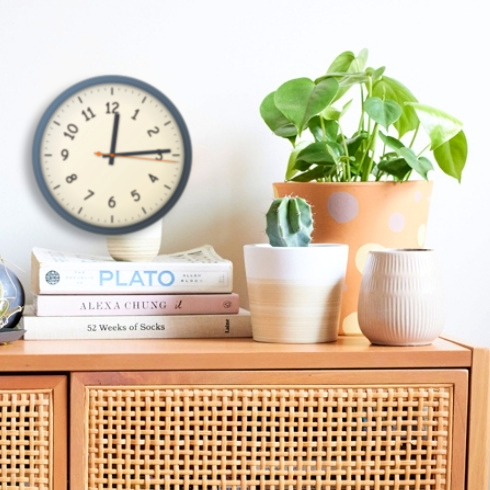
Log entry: 12,14,16
